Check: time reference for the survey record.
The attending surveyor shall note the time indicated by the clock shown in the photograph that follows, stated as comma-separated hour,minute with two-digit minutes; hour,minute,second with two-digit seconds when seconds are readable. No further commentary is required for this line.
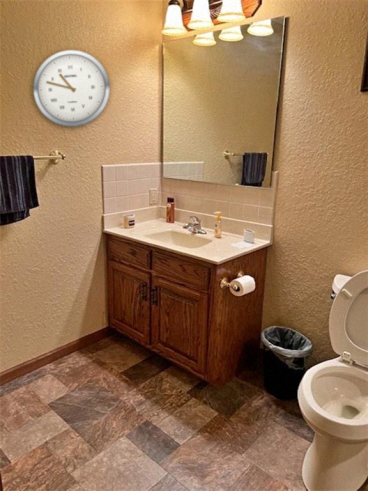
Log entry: 10,48
